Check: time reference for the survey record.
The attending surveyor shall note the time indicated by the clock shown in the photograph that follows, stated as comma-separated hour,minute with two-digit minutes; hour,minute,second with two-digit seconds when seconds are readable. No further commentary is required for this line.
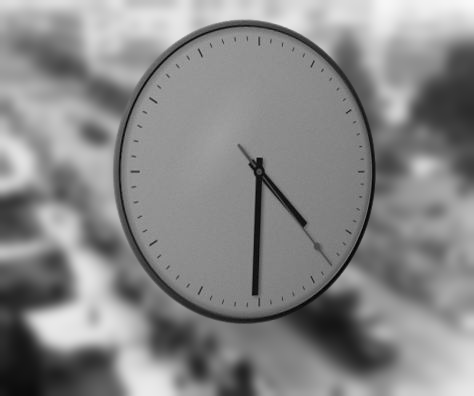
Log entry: 4,30,23
